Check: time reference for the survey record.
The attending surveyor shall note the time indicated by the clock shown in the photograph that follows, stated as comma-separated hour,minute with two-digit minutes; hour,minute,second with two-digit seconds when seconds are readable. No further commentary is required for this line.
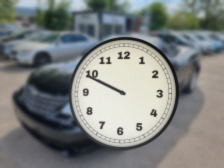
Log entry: 9,49
